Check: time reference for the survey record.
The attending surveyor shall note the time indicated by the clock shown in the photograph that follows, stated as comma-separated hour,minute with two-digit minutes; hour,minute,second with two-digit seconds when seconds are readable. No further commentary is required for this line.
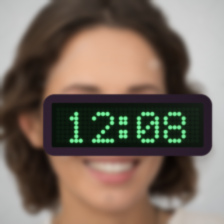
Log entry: 12,08
